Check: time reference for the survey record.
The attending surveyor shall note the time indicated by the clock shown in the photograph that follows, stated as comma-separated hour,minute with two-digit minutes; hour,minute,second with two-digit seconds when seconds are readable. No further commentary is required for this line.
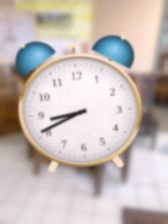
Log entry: 8,41
